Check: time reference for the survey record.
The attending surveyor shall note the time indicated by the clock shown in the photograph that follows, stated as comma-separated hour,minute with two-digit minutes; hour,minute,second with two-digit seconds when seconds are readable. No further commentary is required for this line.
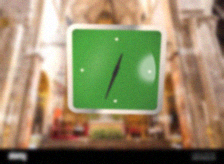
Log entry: 12,33
